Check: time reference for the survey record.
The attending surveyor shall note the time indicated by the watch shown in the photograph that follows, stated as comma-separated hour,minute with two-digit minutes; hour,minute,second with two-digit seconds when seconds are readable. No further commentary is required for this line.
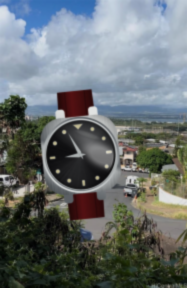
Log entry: 8,56
